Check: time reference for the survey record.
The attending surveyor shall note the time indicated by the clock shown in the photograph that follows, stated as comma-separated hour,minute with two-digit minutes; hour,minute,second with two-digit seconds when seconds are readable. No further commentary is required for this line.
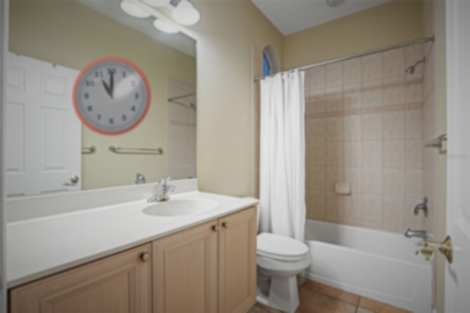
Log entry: 11,00
